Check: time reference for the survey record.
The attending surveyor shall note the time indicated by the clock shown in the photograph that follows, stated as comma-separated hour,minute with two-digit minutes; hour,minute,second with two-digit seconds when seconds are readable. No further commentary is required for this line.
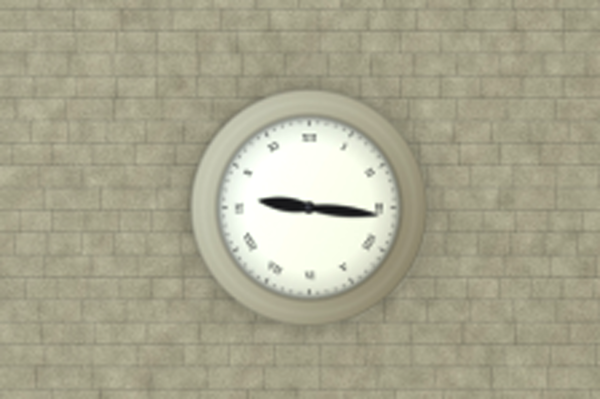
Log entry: 9,16
